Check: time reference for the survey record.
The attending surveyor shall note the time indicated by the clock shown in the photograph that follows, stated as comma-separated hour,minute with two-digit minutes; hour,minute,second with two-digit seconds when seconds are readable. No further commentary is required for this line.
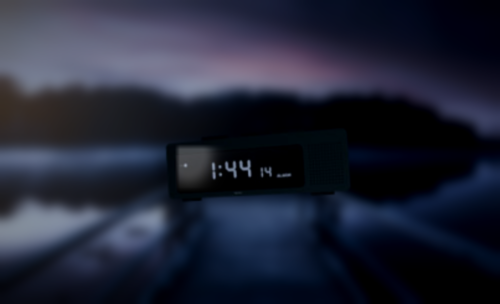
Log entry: 1,44,14
